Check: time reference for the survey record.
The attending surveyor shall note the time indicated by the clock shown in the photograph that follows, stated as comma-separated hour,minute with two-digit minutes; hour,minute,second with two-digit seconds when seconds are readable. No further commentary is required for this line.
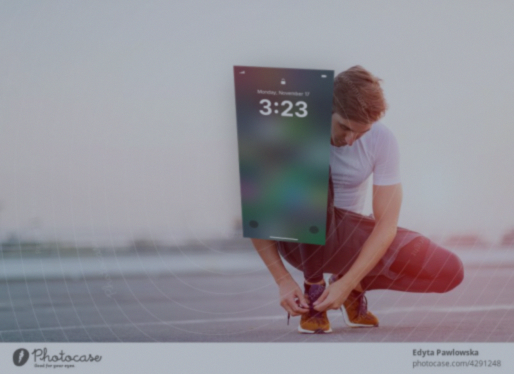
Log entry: 3,23
